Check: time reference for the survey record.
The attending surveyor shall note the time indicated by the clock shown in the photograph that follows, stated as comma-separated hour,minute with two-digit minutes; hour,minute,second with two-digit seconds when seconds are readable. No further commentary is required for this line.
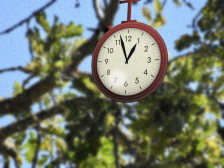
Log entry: 12,57
